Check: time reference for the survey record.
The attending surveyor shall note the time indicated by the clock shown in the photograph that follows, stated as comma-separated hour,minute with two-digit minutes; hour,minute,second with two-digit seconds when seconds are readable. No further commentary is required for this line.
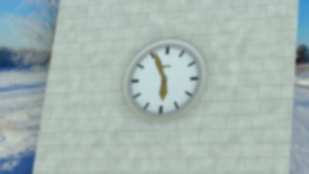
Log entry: 5,56
